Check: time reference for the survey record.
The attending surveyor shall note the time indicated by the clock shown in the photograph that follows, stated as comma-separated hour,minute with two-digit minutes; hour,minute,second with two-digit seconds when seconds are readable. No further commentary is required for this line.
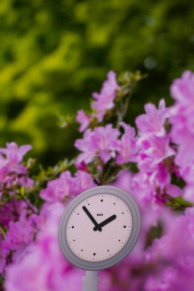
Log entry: 1,53
